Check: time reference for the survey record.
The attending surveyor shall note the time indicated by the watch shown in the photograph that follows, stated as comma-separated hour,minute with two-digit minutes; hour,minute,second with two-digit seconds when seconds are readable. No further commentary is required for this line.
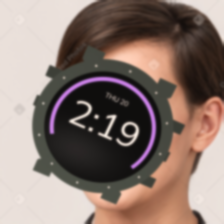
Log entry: 2,19
